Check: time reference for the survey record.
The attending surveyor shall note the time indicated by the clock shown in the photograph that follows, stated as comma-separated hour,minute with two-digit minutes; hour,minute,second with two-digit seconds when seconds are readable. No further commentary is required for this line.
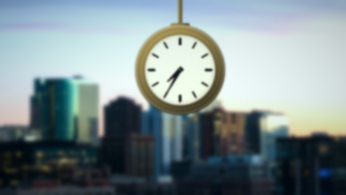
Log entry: 7,35
